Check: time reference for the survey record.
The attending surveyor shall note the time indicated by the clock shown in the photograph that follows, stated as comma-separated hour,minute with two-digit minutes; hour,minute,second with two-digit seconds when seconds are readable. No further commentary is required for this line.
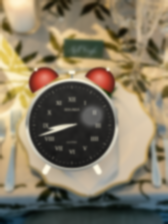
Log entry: 8,42
